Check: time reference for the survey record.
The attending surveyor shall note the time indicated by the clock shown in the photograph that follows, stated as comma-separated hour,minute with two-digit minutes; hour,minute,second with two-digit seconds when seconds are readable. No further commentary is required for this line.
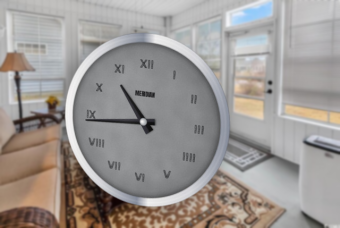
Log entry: 10,44
